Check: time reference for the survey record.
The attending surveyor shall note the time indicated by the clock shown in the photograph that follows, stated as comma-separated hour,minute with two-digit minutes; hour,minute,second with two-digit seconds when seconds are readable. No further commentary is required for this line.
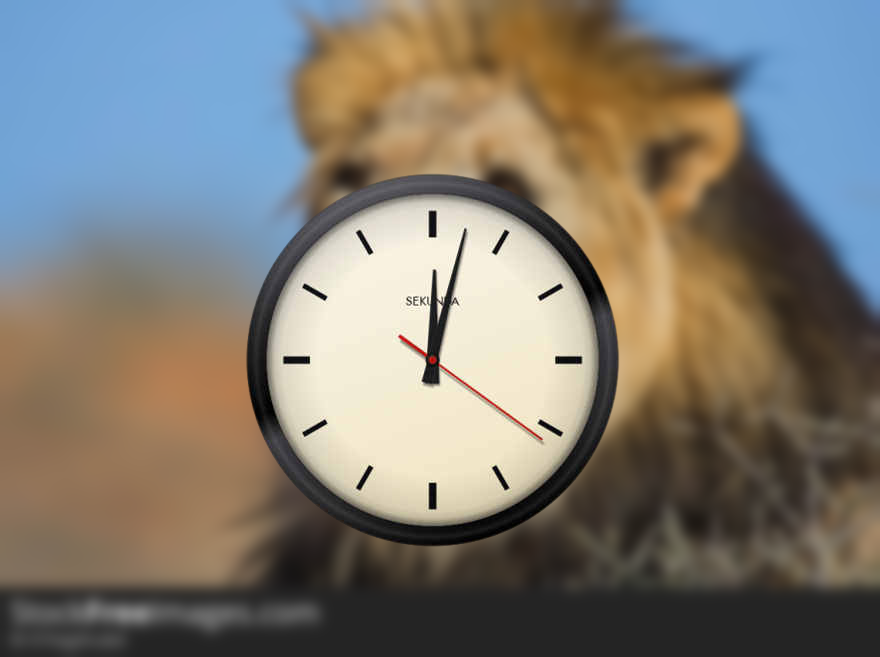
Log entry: 12,02,21
